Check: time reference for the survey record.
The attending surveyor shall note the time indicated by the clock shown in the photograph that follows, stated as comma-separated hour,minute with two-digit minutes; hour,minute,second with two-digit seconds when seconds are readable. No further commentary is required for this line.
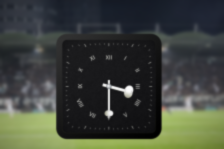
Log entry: 3,30
